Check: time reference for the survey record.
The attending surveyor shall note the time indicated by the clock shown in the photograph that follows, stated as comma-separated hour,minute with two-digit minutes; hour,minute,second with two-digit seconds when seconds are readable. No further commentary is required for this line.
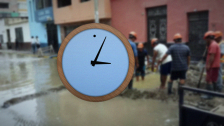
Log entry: 3,04
